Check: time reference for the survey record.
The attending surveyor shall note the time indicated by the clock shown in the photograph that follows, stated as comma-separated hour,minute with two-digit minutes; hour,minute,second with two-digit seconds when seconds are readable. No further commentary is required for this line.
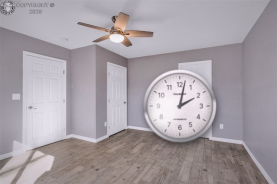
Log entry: 2,02
